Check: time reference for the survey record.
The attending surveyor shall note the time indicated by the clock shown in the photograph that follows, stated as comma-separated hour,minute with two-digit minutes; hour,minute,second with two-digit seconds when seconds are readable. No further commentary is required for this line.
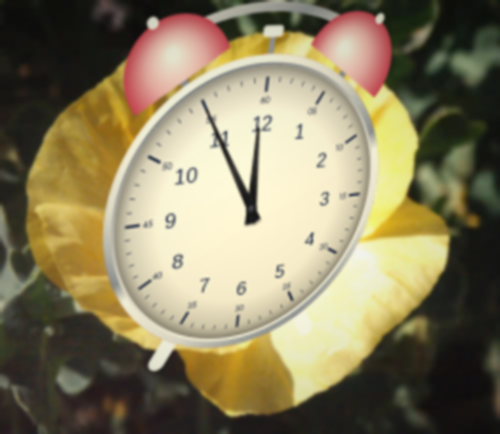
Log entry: 11,55
